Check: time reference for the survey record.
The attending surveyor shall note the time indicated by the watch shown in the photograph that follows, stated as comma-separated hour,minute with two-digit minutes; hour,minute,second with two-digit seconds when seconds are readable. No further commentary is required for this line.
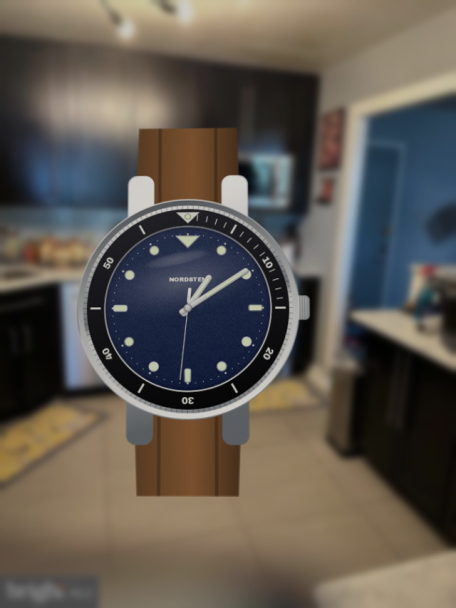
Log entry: 1,09,31
